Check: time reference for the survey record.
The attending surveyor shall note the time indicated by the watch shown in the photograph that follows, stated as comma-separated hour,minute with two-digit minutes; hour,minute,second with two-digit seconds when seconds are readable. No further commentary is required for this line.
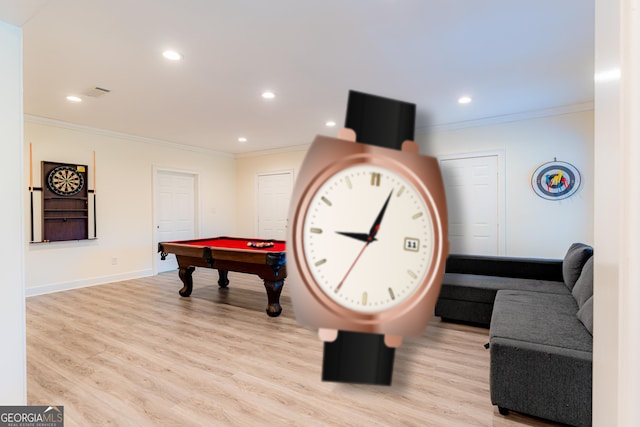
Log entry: 9,03,35
